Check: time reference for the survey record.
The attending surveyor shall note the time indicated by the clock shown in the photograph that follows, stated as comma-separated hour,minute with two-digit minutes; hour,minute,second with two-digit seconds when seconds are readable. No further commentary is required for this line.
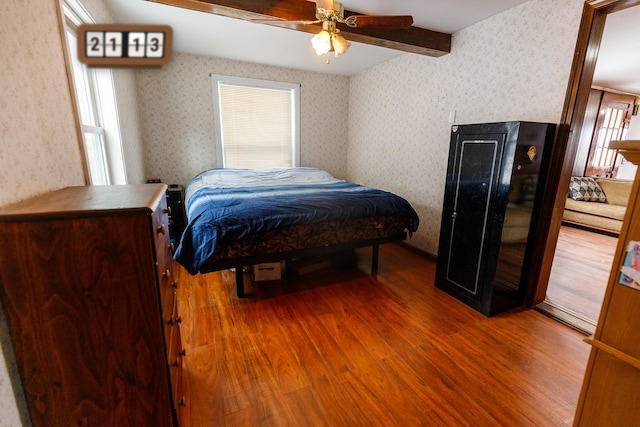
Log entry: 21,13
